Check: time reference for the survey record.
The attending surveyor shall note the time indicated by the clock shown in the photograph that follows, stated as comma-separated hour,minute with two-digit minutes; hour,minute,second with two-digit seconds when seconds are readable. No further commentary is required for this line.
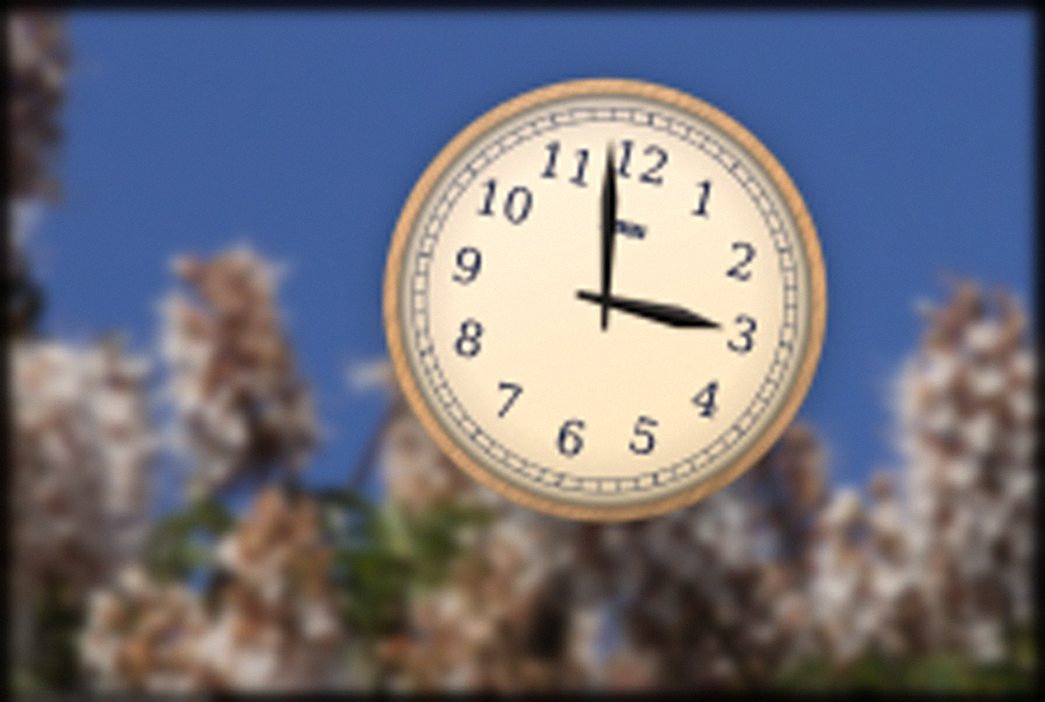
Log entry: 2,58
